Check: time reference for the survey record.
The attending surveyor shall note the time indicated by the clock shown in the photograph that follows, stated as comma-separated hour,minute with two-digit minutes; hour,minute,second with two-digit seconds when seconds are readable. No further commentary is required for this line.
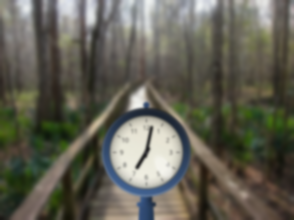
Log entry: 7,02
